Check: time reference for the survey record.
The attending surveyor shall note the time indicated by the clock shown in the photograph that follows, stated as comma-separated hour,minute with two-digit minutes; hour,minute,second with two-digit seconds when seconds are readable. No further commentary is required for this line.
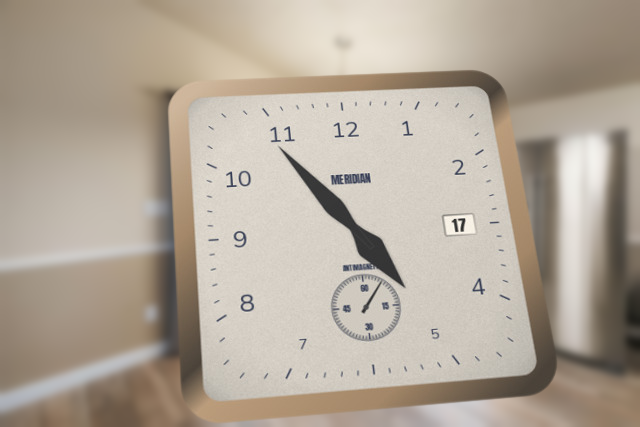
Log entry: 4,54,06
